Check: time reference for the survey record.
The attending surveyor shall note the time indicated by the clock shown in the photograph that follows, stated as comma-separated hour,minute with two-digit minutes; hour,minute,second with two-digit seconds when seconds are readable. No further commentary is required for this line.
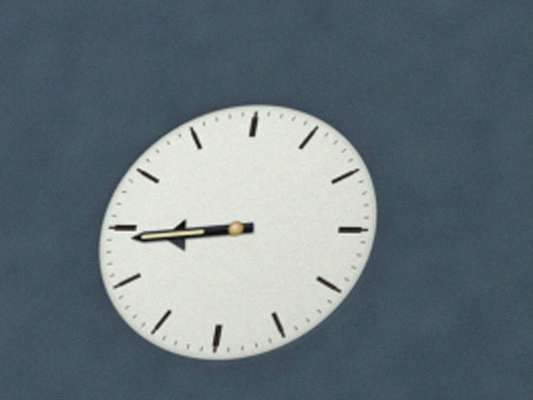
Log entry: 8,44
